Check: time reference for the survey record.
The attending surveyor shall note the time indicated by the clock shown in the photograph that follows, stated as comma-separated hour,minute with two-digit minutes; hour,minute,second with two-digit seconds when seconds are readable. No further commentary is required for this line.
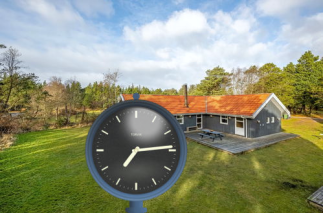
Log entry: 7,14
